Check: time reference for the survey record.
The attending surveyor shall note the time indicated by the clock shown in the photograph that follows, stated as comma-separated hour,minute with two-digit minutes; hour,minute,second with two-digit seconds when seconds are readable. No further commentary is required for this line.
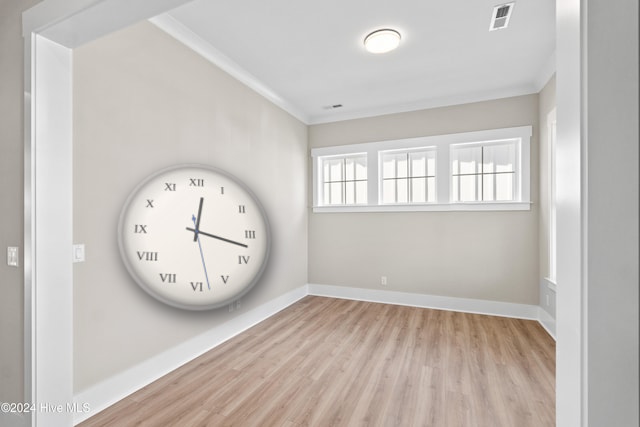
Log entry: 12,17,28
